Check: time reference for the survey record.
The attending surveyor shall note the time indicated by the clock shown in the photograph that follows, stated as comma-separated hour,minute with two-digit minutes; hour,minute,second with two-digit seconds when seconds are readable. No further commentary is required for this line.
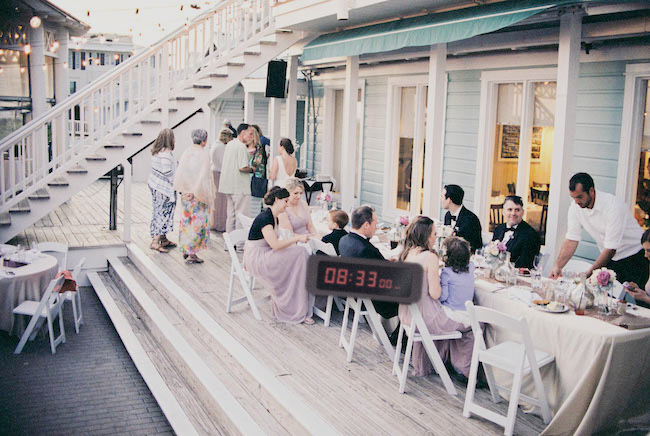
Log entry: 8,33
